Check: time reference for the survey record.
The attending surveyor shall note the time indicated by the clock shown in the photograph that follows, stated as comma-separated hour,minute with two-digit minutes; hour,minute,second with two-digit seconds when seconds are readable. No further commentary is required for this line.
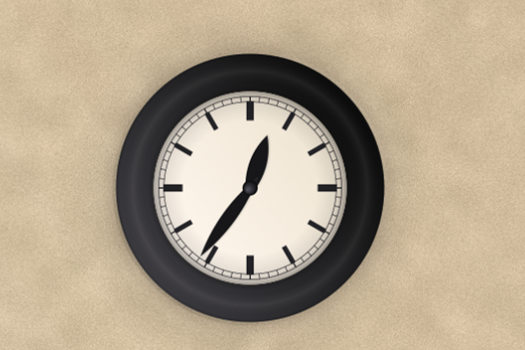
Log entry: 12,36
